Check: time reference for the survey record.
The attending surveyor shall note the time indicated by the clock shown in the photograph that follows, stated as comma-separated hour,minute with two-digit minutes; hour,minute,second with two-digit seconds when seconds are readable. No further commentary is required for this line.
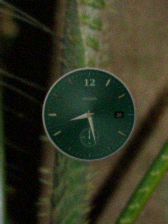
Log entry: 8,28
